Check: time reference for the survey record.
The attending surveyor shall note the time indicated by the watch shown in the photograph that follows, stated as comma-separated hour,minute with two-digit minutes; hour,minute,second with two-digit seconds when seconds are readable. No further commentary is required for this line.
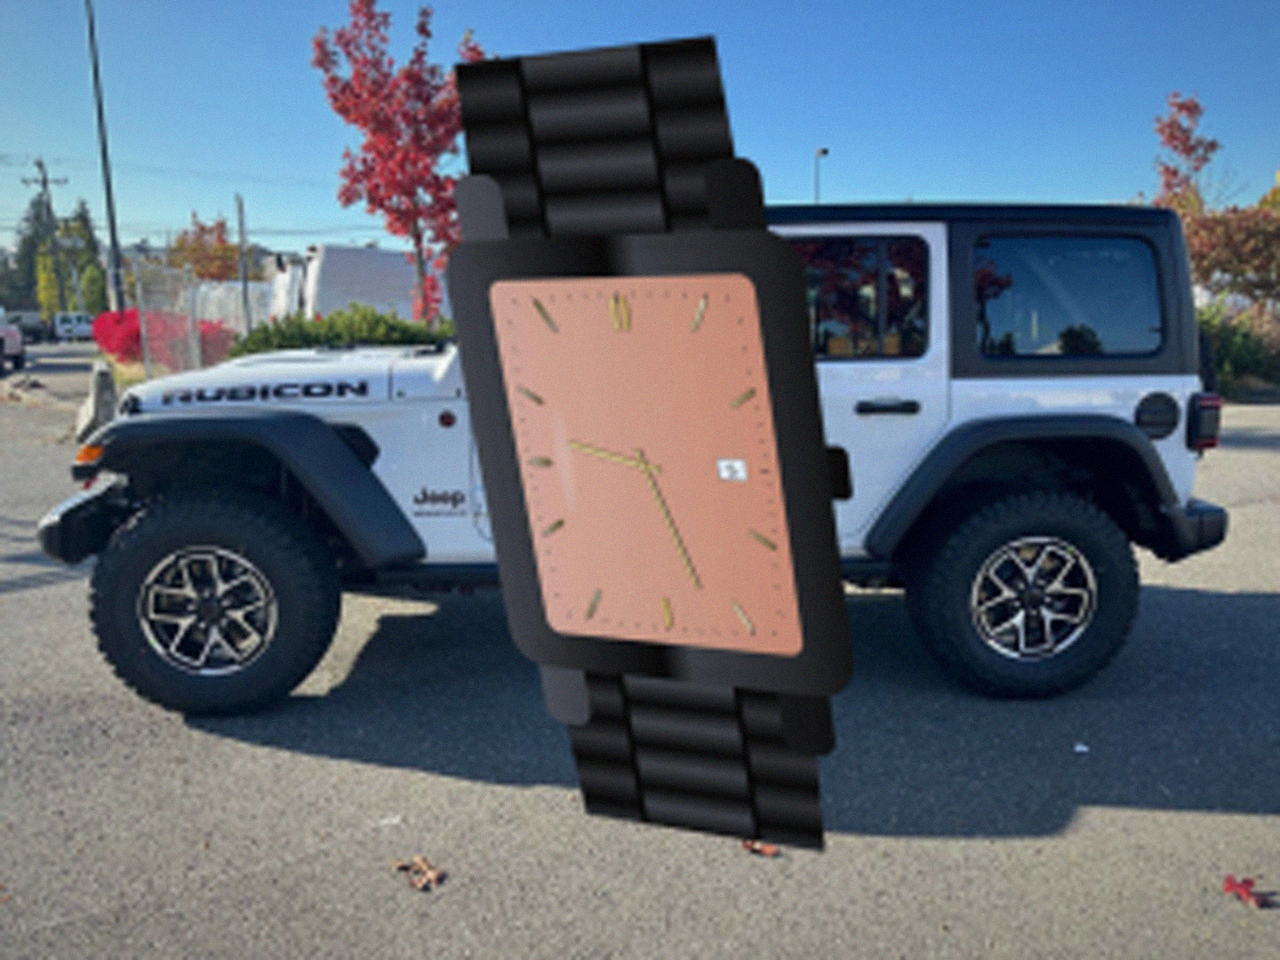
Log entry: 9,27
